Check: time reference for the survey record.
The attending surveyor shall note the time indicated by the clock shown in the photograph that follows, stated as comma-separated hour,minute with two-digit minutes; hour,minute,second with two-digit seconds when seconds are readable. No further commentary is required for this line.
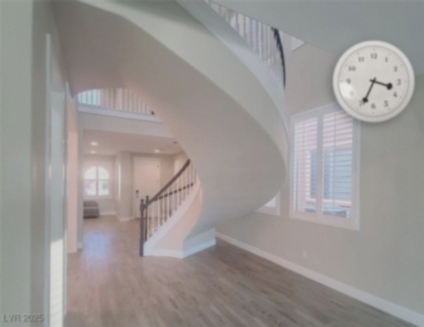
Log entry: 3,34
